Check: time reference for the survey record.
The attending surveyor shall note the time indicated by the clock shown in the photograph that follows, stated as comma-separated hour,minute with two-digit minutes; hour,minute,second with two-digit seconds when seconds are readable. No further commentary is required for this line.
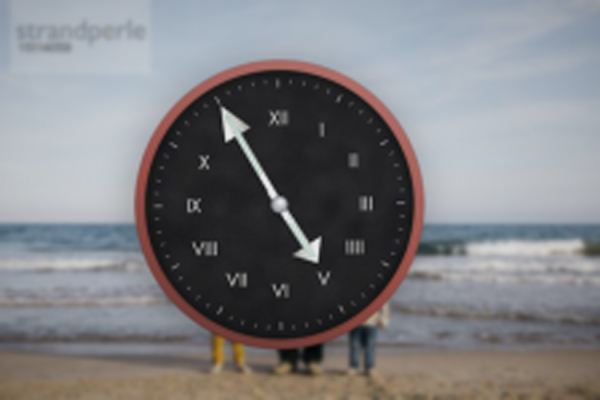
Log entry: 4,55
